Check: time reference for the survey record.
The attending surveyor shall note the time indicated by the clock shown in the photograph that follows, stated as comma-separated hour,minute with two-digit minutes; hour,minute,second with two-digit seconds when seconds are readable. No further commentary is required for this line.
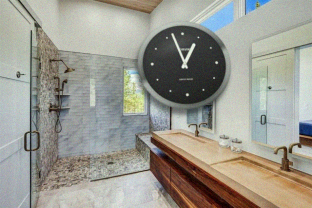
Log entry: 12,57
